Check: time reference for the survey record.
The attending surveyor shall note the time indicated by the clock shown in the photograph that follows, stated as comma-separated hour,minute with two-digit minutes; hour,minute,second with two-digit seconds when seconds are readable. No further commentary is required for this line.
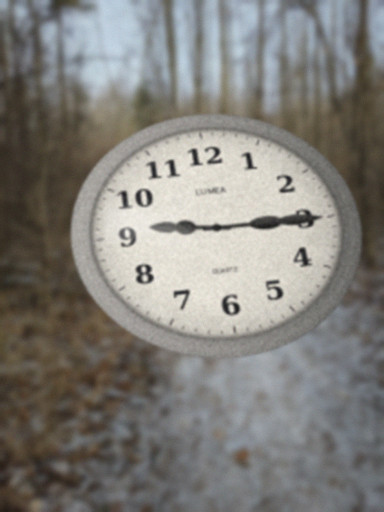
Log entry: 9,15
